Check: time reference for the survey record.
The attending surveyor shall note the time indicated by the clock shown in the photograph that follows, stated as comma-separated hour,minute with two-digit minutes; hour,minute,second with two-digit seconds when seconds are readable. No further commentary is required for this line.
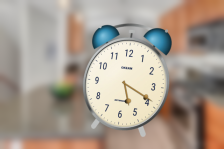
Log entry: 5,19
